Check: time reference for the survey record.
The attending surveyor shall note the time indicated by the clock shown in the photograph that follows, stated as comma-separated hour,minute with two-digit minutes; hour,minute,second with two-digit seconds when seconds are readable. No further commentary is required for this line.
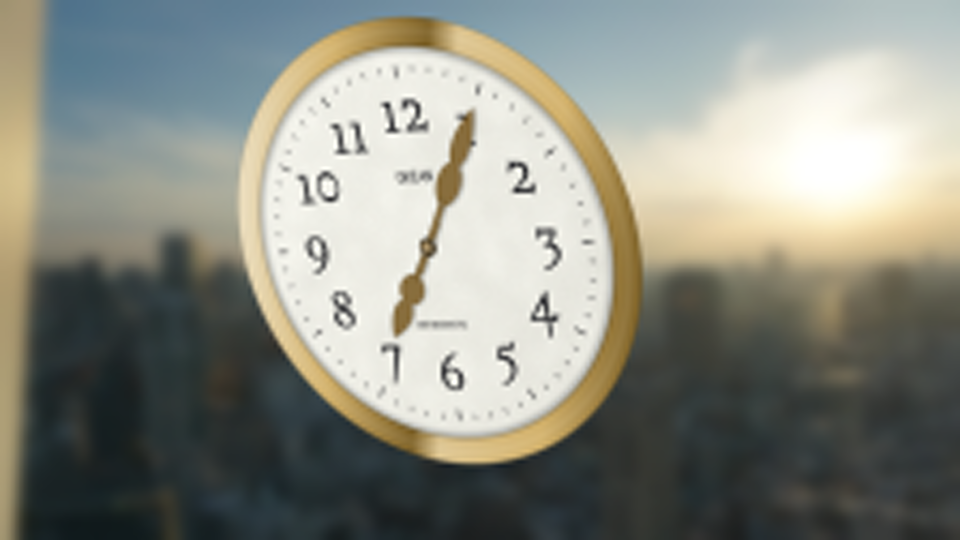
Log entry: 7,05
